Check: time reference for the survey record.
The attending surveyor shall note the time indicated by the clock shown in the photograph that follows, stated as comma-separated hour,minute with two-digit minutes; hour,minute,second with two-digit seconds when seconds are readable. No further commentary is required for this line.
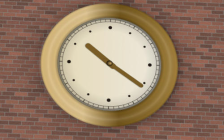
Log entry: 10,21
